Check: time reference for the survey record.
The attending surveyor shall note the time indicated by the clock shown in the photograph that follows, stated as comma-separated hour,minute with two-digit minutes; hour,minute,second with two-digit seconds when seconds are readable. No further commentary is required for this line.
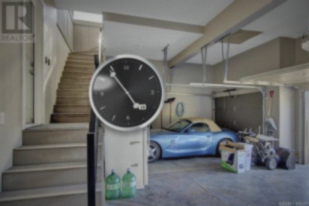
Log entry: 4,54
